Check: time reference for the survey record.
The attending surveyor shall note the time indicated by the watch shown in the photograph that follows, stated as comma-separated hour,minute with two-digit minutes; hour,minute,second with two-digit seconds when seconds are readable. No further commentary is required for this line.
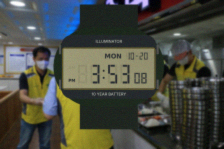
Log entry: 3,53,08
